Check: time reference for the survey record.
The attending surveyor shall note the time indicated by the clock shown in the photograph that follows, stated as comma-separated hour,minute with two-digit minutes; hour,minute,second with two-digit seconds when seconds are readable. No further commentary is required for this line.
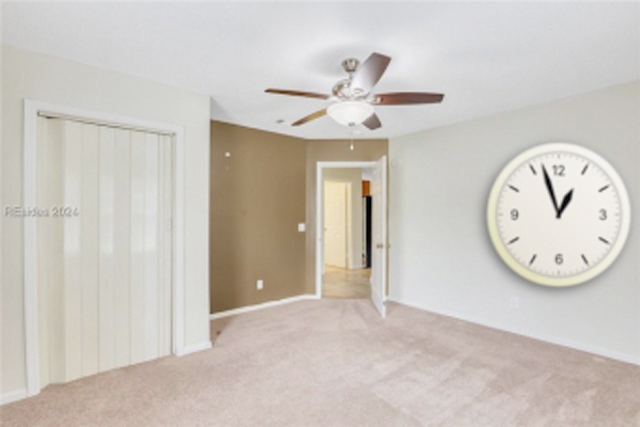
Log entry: 12,57
